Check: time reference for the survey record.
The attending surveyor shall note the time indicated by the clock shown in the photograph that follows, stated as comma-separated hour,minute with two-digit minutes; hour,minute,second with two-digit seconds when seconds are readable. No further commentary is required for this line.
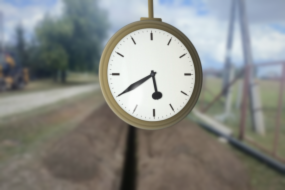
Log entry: 5,40
